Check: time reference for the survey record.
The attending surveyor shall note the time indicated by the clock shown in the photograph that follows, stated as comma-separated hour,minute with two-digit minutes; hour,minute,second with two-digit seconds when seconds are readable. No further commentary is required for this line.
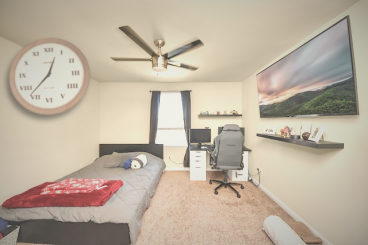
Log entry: 12,37
